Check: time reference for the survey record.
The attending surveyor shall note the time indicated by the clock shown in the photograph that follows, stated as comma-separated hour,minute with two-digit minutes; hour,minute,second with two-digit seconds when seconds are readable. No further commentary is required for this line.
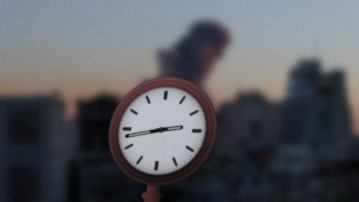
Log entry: 2,43
